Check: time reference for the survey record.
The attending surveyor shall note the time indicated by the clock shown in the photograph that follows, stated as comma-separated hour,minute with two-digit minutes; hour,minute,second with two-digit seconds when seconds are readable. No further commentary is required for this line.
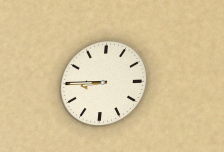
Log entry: 8,45
